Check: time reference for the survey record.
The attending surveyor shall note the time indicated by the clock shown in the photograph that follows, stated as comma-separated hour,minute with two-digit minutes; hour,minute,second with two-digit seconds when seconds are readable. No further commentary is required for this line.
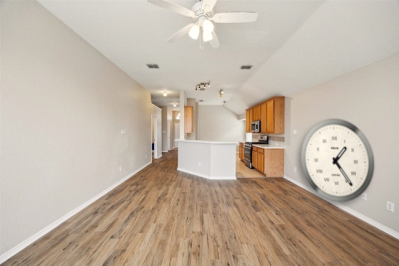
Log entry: 1,24
